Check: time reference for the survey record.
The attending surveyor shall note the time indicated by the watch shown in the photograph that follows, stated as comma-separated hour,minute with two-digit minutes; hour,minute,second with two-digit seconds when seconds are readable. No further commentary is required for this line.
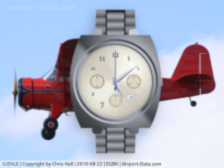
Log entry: 5,09
